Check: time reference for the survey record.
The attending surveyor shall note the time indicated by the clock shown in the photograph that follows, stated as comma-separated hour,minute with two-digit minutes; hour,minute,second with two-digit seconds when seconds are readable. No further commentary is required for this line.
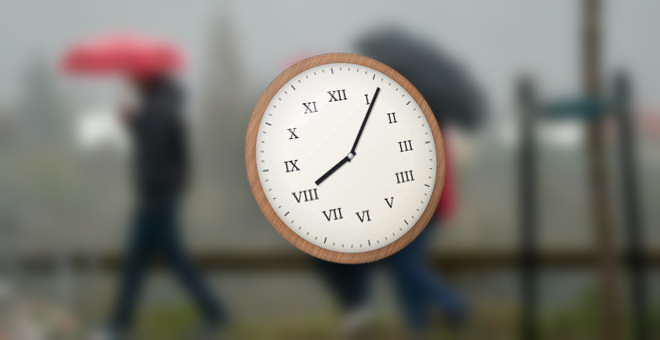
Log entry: 8,06
